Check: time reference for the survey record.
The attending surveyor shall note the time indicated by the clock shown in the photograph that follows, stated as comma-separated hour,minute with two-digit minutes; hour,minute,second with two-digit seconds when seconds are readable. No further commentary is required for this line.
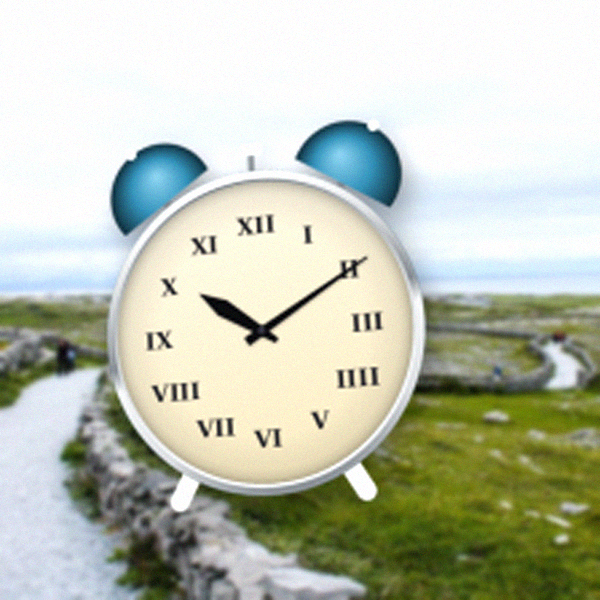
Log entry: 10,10
